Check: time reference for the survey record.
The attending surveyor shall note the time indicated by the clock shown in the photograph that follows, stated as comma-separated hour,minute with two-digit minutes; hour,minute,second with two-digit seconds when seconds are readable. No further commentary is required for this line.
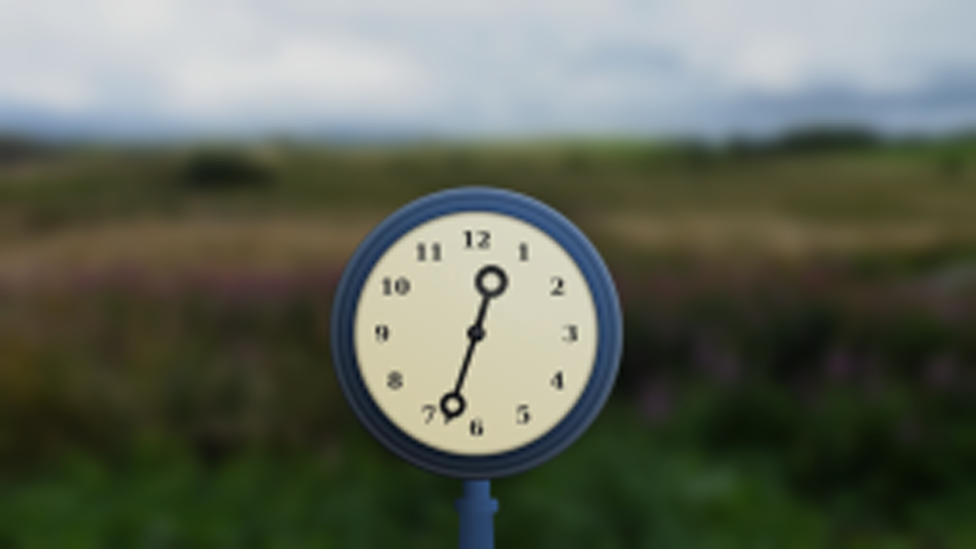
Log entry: 12,33
